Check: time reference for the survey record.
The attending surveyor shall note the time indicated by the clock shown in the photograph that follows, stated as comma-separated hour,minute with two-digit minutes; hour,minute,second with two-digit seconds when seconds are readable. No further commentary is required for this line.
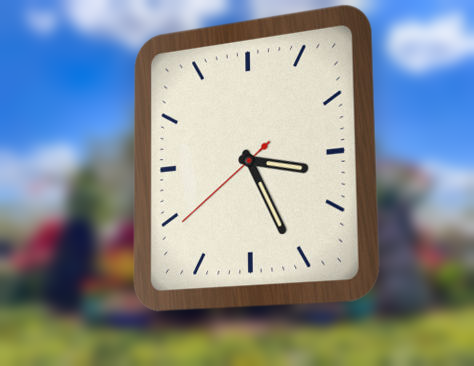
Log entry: 3,25,39
